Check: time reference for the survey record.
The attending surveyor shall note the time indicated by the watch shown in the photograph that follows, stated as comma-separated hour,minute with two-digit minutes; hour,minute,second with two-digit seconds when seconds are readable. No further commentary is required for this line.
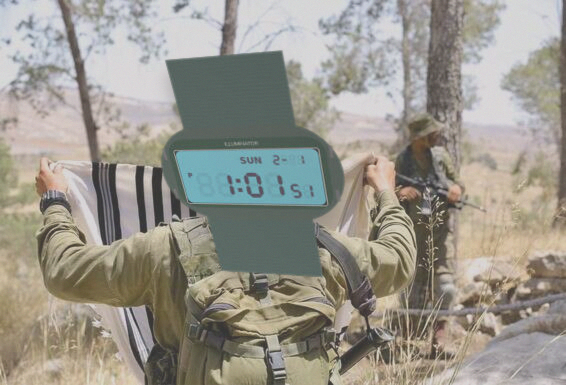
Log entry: 1,01,51
